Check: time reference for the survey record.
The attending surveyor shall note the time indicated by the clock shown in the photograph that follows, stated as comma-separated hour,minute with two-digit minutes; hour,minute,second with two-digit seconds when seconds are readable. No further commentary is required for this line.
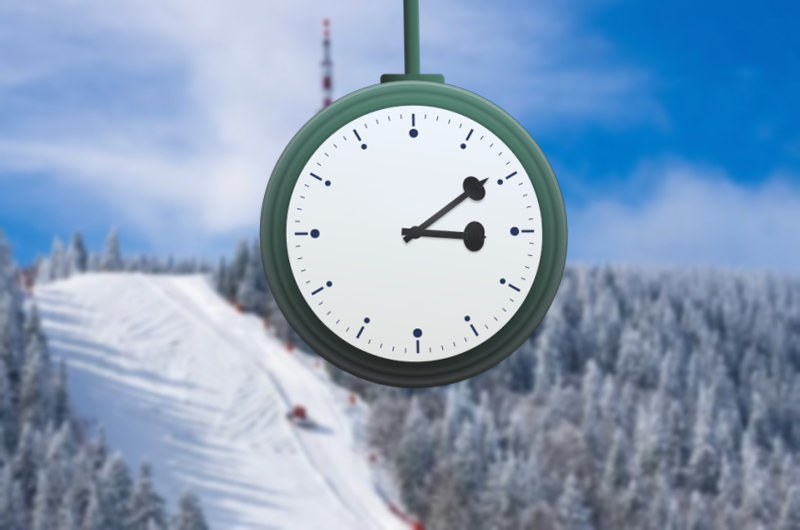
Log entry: 3,09
